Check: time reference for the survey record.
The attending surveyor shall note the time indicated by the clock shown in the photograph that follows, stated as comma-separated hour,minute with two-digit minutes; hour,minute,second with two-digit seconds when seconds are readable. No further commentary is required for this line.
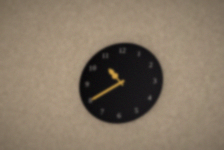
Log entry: 10,40
